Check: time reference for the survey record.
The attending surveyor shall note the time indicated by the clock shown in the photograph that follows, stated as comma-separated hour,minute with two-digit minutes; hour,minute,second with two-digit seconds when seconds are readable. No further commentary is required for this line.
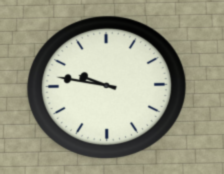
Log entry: 9,47
